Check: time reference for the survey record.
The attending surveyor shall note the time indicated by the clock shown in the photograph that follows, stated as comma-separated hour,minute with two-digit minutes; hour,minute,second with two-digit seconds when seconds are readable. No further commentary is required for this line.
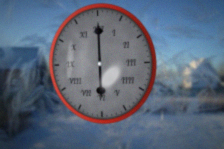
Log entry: 6,00
